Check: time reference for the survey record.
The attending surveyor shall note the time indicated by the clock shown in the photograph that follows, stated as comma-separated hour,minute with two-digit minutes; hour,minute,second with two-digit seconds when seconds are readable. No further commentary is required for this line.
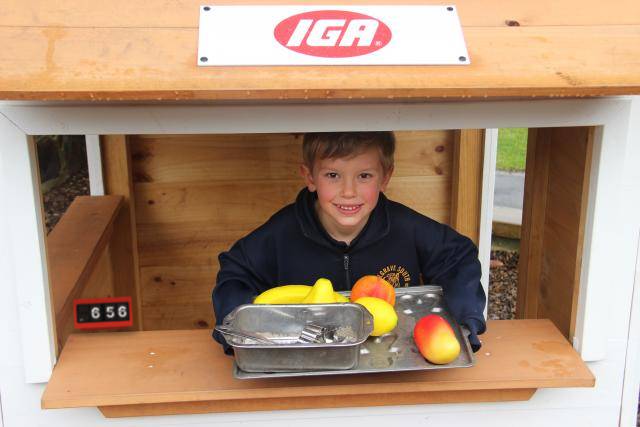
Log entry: 6,56
